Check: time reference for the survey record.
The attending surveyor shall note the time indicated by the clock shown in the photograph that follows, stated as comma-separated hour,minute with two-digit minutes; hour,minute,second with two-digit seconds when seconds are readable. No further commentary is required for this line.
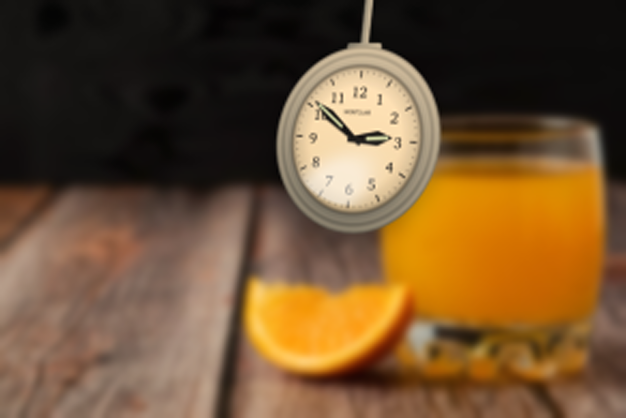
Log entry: 2,51
